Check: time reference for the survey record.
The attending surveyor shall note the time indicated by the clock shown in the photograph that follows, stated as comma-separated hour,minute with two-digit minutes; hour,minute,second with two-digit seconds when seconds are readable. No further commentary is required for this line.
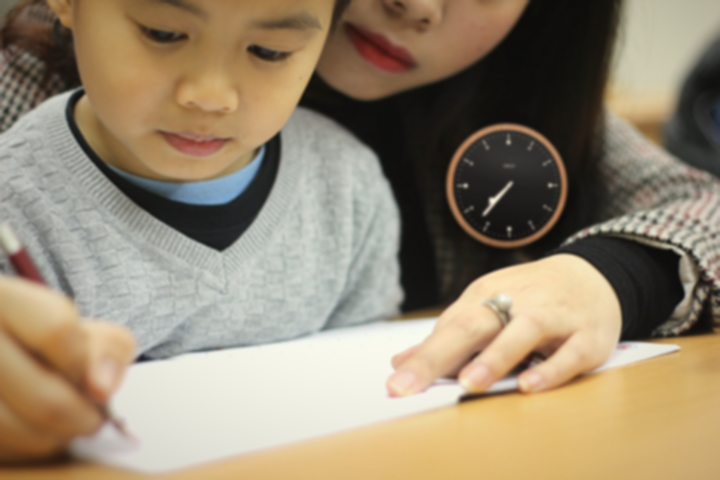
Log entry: 7,37
